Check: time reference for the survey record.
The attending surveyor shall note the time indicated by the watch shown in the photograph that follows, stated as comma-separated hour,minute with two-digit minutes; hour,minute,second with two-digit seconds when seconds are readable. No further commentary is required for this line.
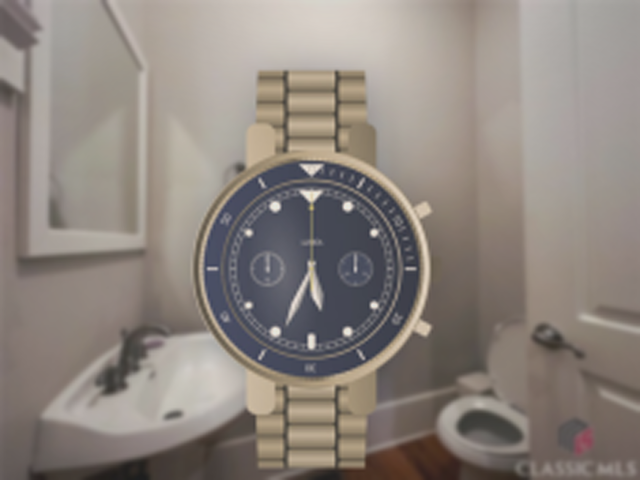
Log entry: 5,34
